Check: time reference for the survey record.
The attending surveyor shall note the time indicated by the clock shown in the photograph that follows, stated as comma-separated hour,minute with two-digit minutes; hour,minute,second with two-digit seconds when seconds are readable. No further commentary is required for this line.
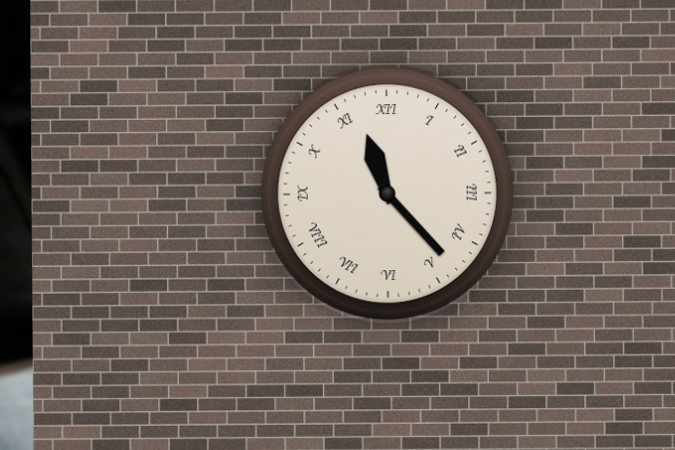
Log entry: 11,23
